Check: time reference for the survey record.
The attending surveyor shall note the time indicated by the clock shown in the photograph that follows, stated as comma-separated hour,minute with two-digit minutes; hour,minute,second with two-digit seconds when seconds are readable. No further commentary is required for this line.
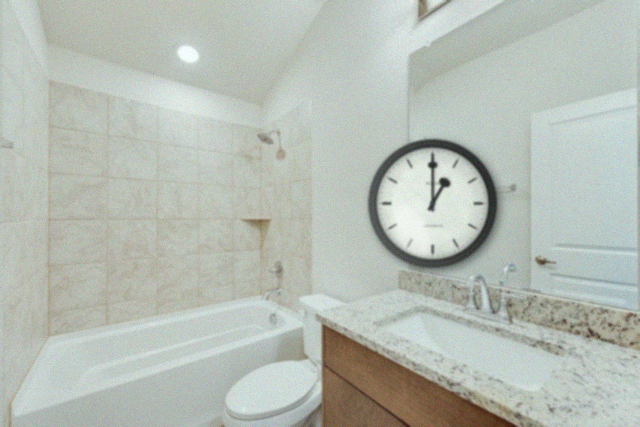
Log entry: 1,00
